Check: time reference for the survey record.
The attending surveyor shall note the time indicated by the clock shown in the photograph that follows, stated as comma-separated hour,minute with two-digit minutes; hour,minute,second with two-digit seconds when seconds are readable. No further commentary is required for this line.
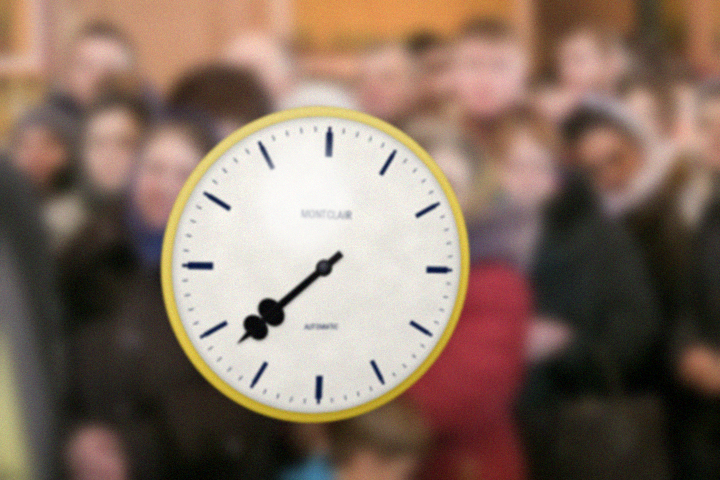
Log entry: 7,38
